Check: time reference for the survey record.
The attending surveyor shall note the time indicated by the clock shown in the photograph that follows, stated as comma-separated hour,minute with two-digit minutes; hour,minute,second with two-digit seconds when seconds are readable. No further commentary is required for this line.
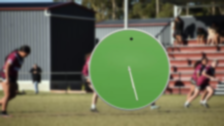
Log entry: 5,27
